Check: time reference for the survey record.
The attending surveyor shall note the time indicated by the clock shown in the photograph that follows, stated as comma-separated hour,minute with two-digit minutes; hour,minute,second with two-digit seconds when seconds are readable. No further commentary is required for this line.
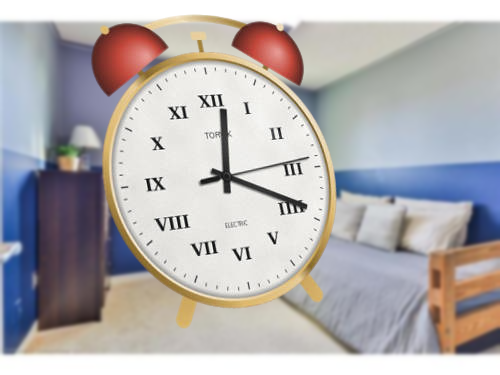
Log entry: 12,19,14
